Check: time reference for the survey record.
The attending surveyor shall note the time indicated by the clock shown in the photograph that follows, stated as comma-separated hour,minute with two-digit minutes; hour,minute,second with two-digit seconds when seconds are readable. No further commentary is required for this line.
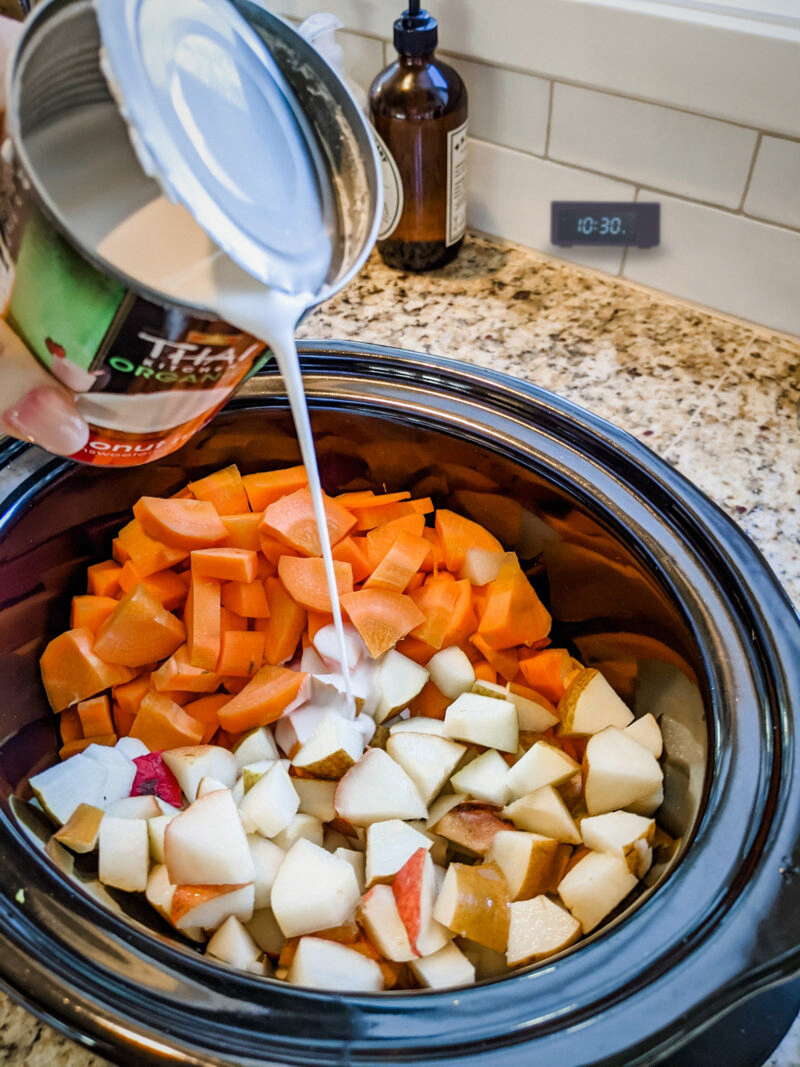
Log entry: 10,30
